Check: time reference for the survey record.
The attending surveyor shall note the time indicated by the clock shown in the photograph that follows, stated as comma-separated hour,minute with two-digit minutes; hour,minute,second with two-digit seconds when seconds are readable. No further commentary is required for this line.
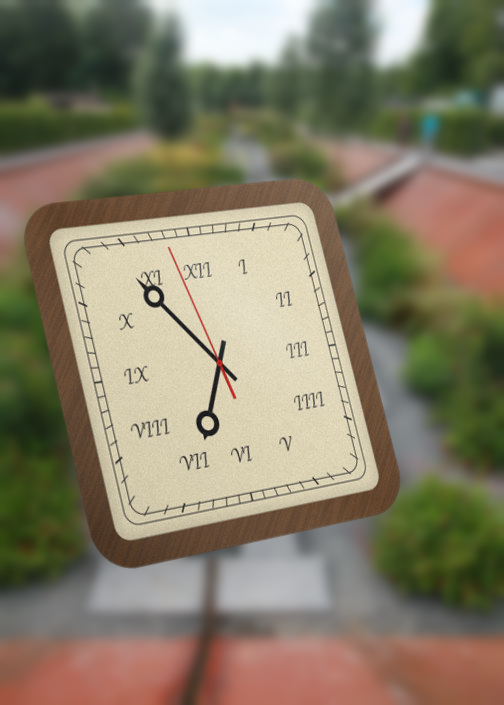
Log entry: 6,53,58
